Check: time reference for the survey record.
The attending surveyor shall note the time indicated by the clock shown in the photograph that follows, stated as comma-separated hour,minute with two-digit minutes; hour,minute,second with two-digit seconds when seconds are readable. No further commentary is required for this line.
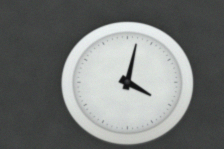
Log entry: 4,02
